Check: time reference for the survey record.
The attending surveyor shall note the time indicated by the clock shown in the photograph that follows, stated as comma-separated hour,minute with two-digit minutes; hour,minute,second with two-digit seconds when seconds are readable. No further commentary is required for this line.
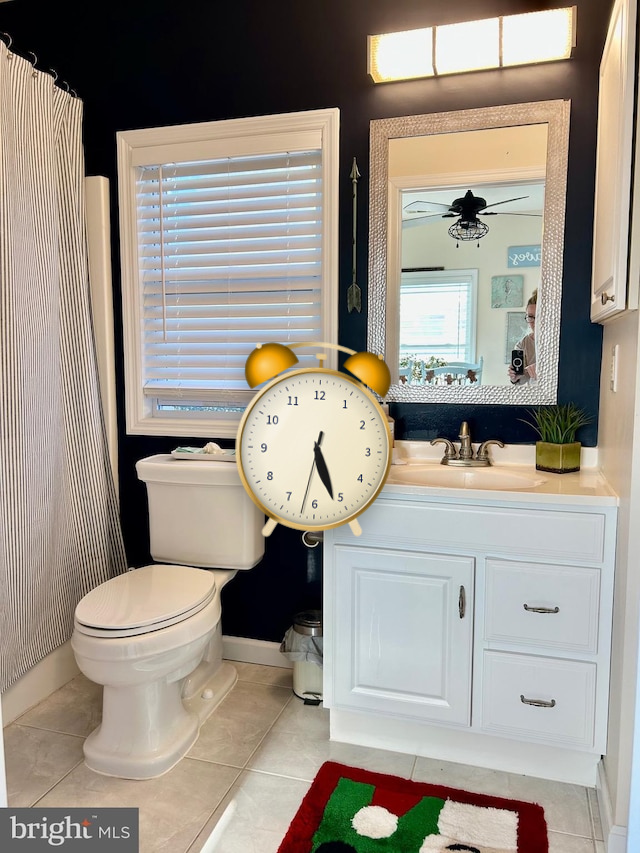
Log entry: 5,26,32
